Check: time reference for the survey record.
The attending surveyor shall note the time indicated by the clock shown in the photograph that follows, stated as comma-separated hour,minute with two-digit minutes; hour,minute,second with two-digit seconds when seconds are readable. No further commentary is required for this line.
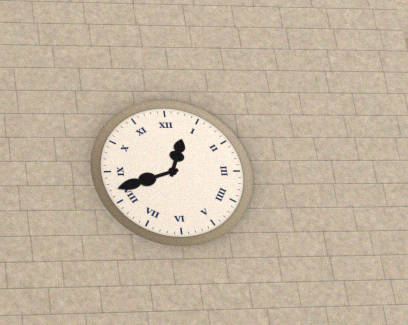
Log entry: 12,42
